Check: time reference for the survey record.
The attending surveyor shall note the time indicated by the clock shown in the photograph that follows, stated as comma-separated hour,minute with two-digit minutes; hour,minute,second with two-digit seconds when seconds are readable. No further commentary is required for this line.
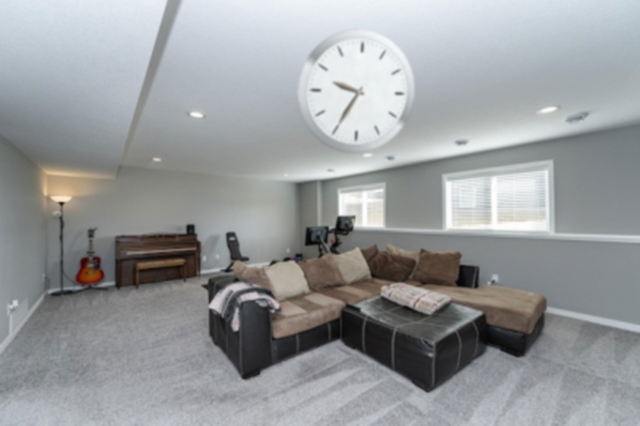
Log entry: 9,35
